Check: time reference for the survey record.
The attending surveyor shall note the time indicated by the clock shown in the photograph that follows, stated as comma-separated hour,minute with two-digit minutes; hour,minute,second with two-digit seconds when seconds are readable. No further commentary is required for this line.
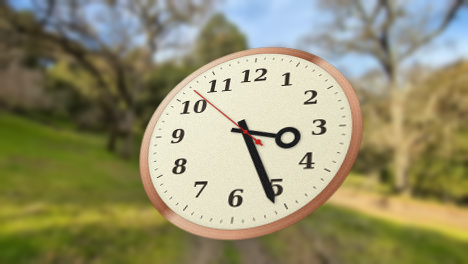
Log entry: 3,25,52
